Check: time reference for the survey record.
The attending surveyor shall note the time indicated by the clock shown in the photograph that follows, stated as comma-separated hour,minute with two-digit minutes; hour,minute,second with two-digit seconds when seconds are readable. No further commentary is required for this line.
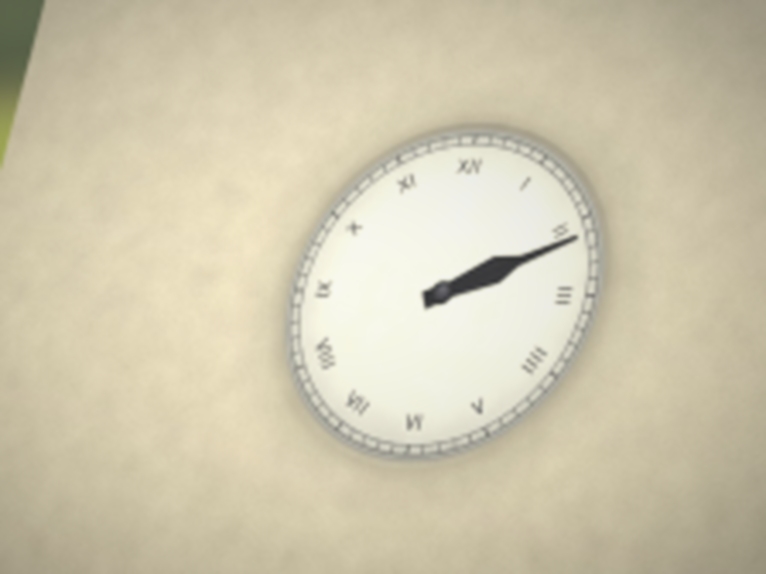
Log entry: 2,11
